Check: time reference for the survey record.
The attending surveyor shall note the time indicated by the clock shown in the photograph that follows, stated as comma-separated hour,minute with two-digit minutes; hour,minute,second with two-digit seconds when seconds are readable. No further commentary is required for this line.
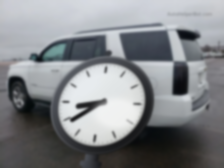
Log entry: 8,39
